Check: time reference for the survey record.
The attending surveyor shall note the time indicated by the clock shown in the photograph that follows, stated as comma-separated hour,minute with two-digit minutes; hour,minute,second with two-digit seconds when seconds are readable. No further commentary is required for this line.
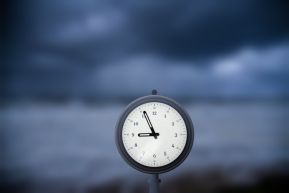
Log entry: 8,56
